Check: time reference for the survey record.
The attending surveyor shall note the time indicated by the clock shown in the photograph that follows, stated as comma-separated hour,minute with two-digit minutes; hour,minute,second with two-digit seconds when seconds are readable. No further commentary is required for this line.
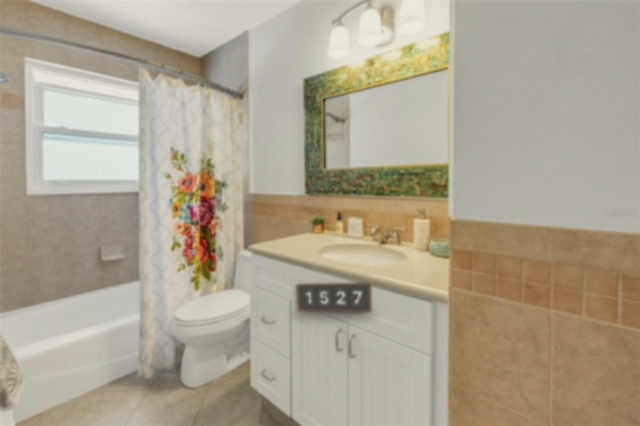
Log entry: 15,27
